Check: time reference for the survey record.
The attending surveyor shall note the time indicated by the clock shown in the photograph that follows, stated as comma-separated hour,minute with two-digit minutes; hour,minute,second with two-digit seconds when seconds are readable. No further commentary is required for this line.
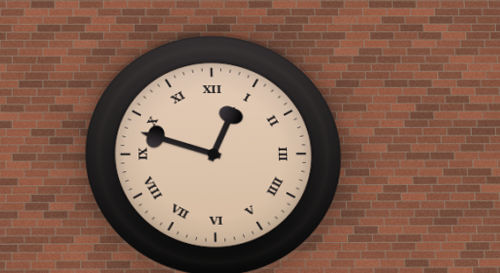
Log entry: 12,48
